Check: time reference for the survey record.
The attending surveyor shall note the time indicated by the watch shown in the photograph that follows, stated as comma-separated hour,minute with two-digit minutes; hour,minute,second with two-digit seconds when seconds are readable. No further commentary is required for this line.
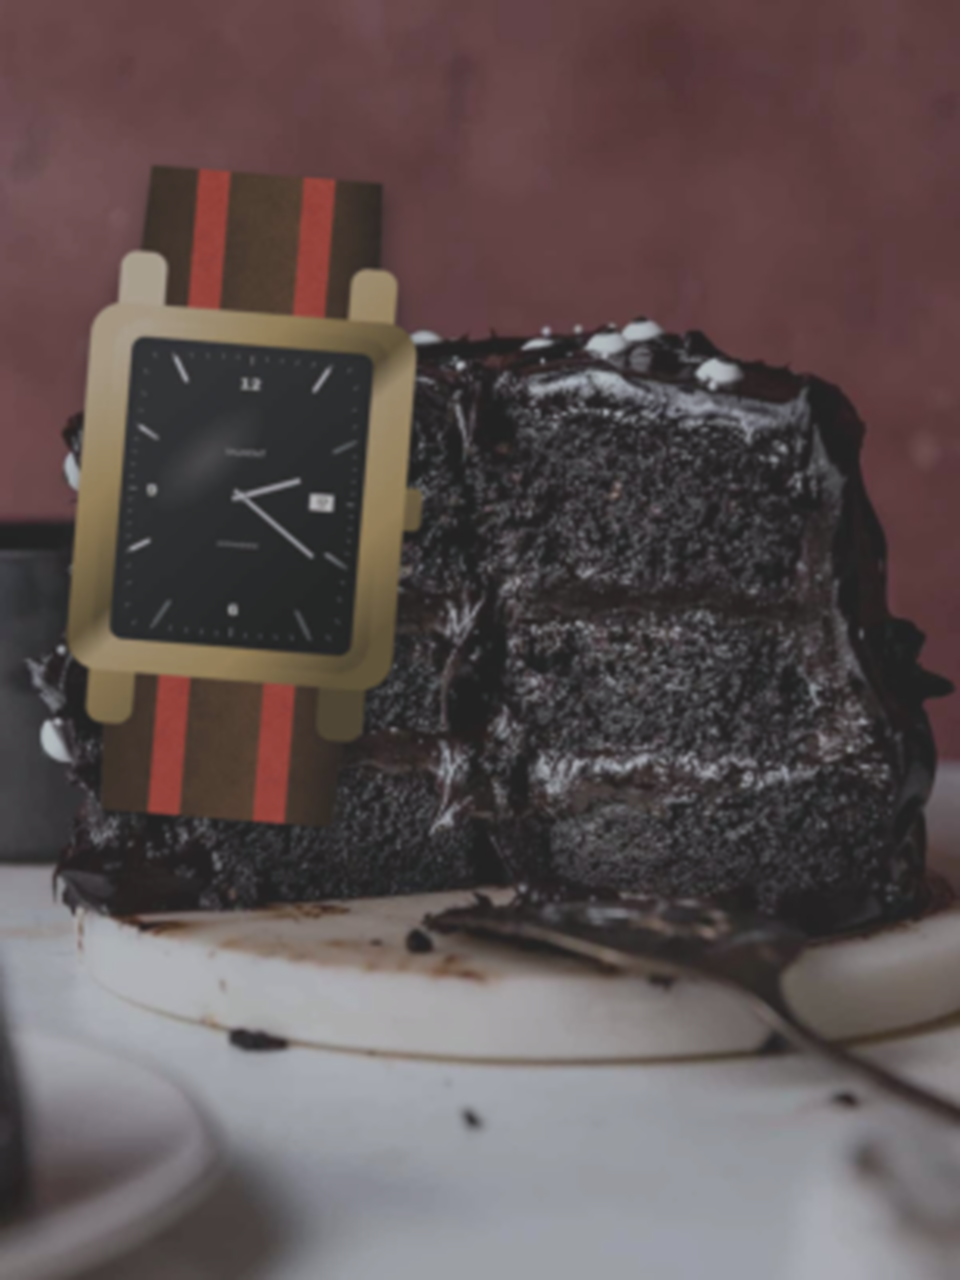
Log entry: 2,21
